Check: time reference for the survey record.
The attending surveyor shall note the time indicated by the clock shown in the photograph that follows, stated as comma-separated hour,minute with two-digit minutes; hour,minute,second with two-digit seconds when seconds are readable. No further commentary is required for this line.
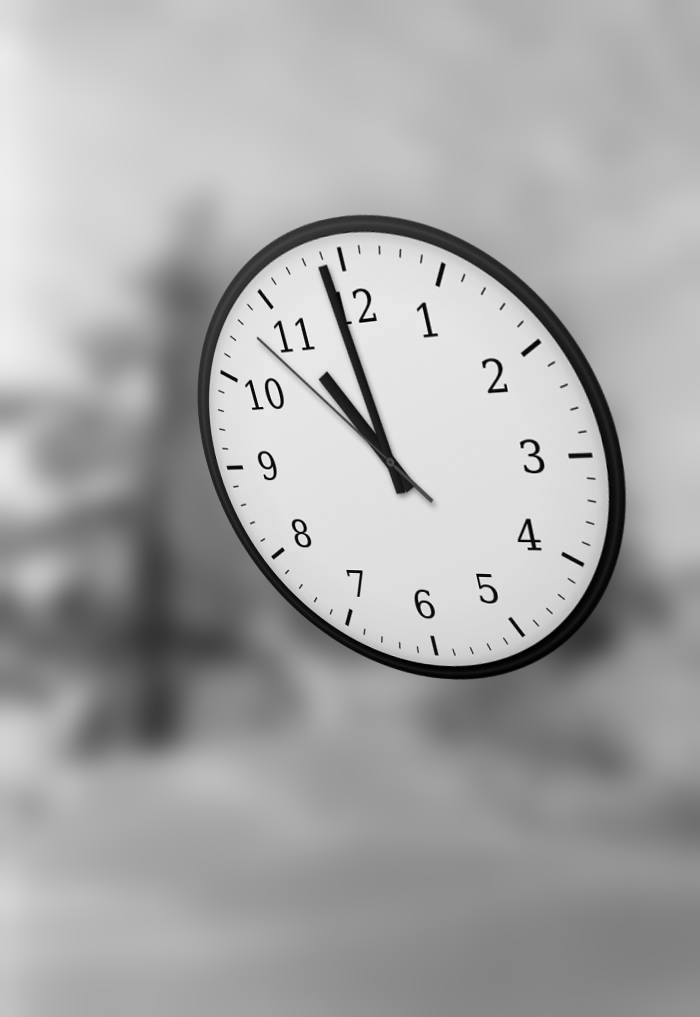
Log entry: 10,58,53
